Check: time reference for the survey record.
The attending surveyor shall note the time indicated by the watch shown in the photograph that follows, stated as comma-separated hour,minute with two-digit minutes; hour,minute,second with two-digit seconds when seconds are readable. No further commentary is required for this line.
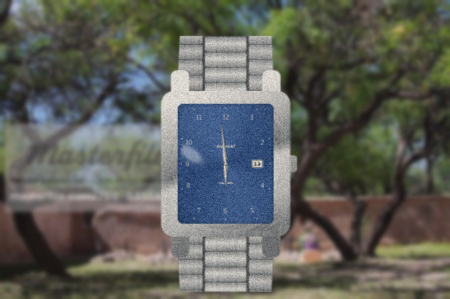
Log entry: 5,59
